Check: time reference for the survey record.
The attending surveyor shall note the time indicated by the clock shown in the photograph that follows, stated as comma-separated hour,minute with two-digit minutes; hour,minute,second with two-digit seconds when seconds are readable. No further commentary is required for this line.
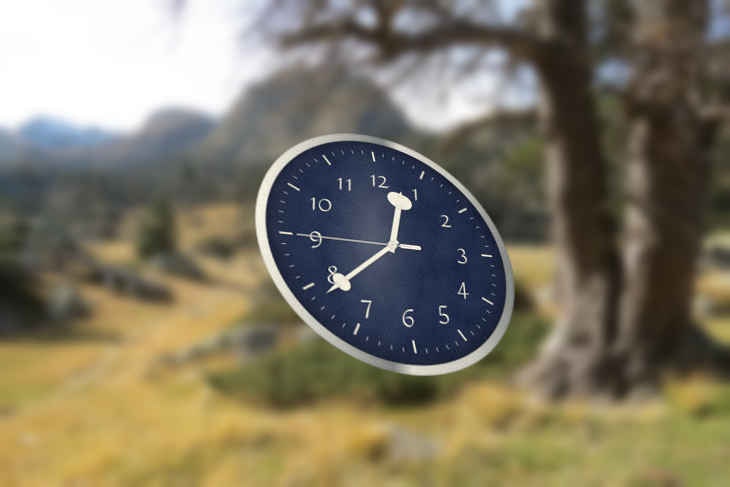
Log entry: 12,38,45
